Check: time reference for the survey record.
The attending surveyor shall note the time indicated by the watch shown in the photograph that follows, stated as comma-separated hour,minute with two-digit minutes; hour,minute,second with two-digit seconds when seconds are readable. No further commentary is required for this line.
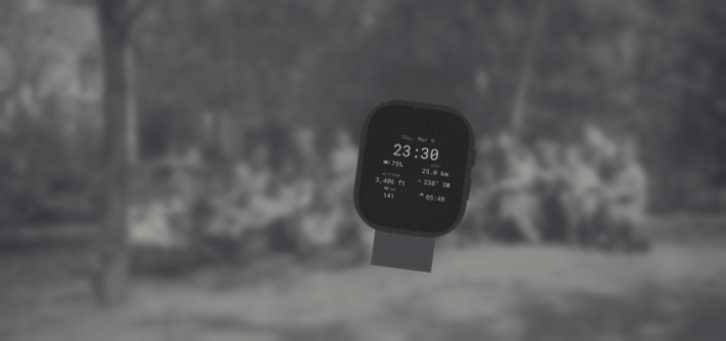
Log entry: 23,30
